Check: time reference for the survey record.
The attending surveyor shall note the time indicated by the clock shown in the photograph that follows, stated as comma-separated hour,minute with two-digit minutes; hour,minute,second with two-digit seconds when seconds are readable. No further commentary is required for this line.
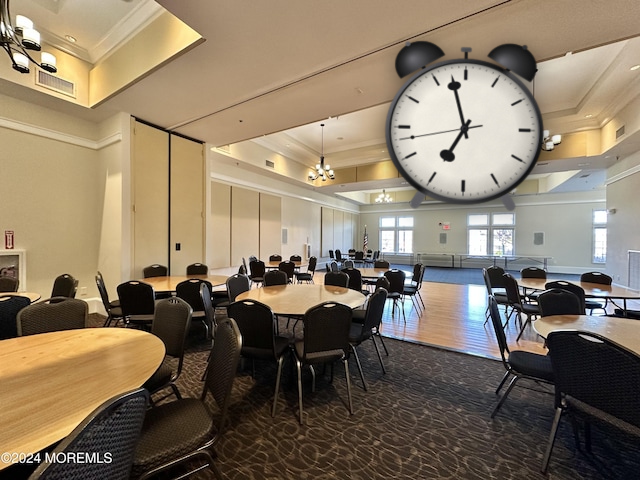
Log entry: 6,57,43
